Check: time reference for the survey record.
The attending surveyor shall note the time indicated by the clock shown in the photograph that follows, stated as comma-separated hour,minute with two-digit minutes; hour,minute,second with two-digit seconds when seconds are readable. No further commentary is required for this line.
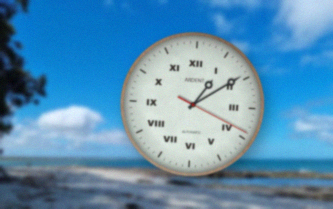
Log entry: 1,09,19
